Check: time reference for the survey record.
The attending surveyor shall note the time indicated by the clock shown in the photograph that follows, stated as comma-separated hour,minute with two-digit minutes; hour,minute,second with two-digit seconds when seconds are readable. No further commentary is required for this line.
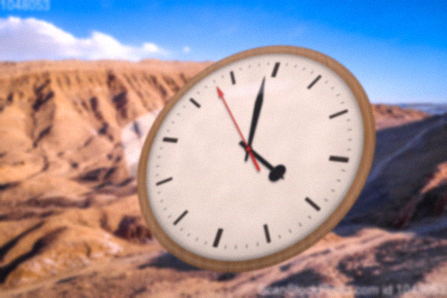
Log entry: 3,58,53
